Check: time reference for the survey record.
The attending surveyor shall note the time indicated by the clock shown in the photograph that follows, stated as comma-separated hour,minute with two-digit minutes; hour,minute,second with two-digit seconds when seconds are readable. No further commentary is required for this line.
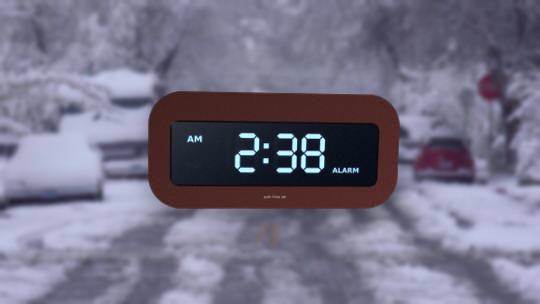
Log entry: 2,38
